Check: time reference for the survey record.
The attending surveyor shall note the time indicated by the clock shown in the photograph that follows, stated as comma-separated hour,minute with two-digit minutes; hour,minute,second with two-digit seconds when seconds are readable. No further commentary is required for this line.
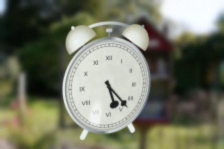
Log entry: 5,23
